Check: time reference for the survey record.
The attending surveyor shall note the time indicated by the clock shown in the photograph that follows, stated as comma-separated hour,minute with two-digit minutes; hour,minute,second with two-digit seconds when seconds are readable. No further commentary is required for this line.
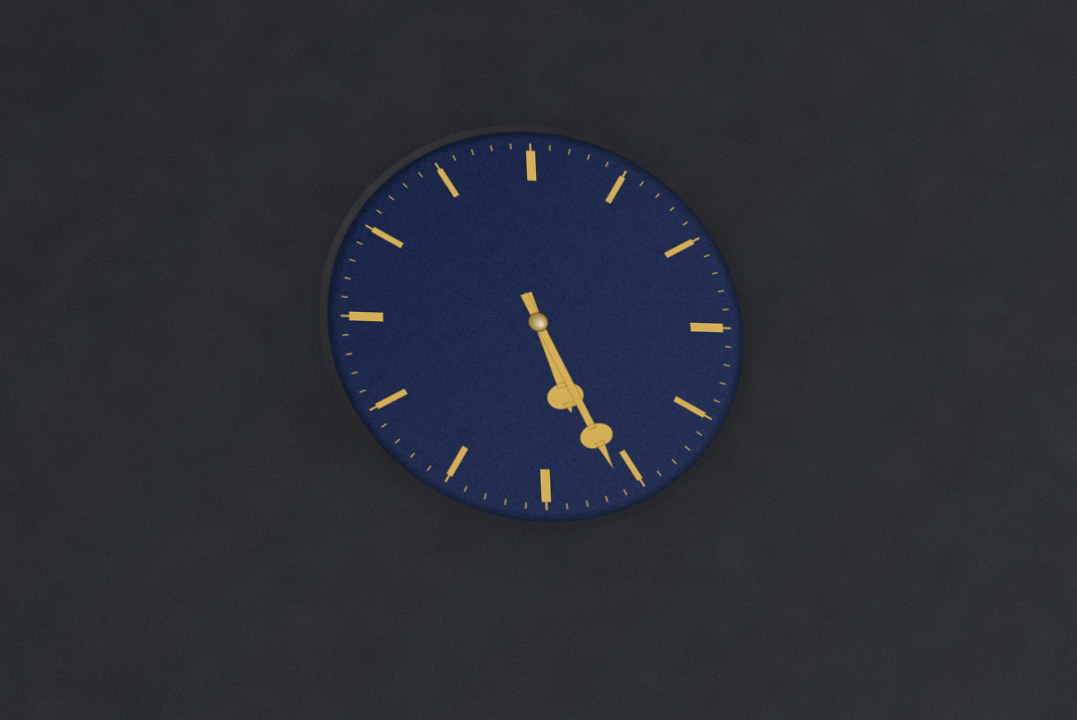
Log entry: 5,26
